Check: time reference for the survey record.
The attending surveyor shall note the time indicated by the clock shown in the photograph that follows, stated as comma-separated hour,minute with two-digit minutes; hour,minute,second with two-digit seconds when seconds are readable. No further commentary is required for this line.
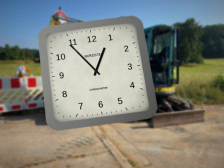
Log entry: 12,54
